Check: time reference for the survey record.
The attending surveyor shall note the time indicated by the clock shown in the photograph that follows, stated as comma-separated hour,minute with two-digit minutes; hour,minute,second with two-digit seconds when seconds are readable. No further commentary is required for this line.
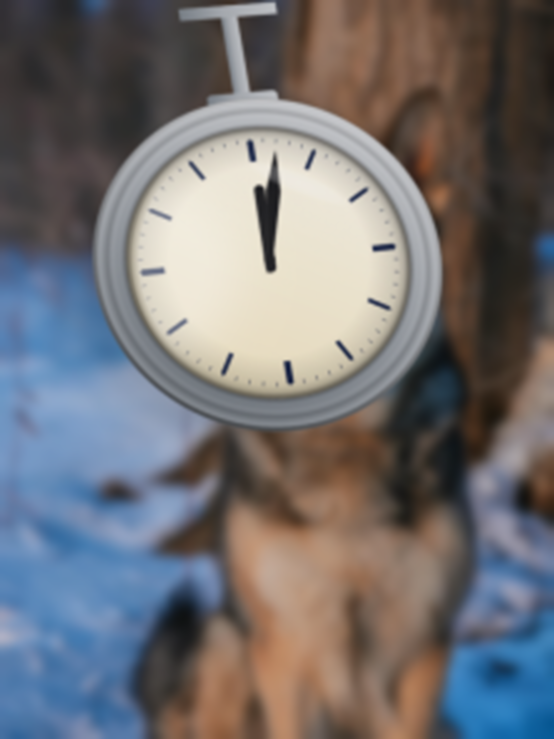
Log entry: 12,02
